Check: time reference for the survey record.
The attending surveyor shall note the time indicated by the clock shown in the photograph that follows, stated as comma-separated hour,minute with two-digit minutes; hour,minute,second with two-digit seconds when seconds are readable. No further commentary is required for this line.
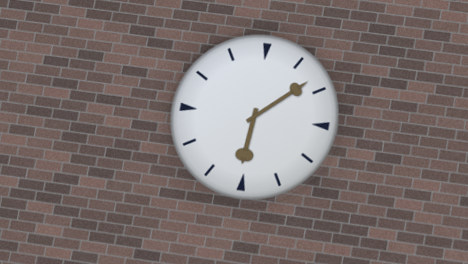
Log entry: 6,08
